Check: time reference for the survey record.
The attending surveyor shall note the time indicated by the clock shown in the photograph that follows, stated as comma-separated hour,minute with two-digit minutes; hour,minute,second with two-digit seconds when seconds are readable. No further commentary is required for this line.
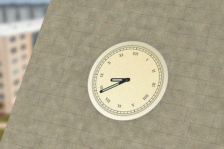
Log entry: 8,39
